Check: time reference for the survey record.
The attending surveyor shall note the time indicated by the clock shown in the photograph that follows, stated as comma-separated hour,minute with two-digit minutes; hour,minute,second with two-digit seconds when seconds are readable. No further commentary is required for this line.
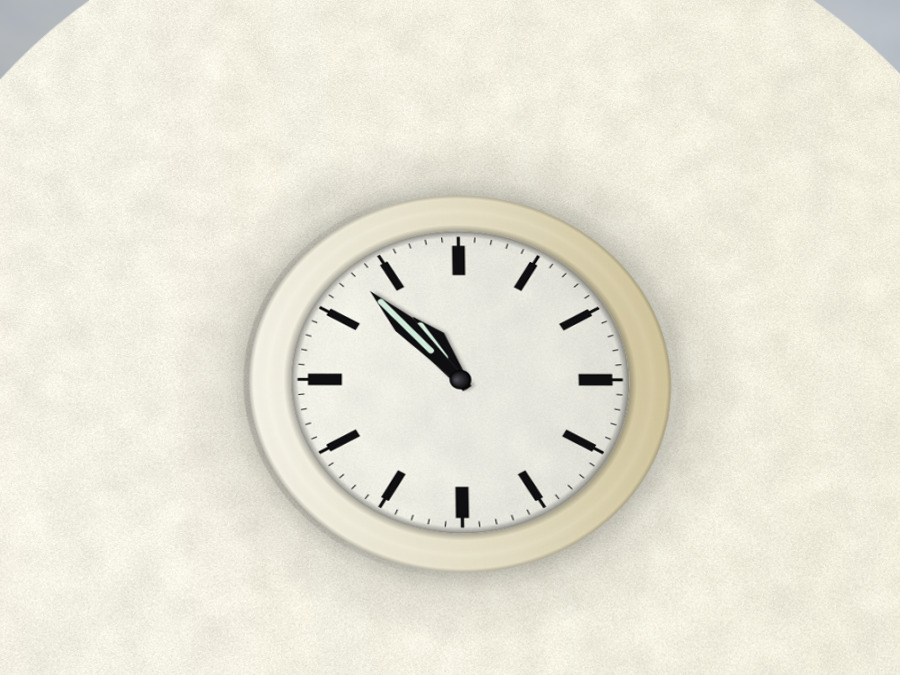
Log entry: 10,53
